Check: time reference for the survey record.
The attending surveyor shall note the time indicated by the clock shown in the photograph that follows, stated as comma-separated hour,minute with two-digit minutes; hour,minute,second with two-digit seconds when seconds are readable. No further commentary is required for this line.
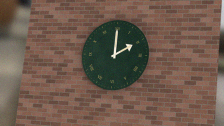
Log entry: 2,00
